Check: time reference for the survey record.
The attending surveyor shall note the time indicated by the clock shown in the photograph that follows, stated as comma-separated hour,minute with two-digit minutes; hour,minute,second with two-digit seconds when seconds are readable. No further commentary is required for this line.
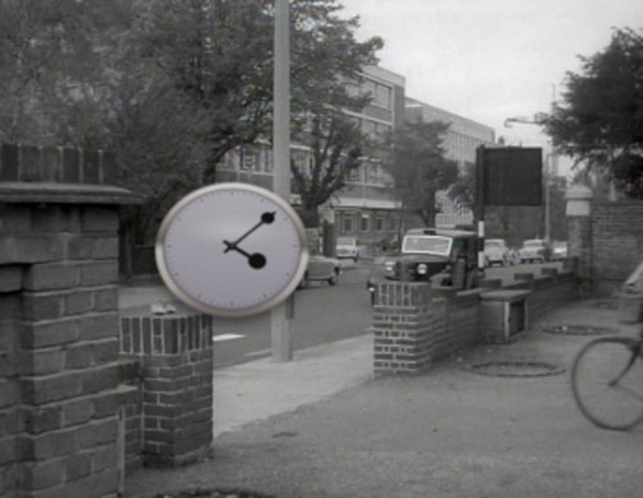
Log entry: 4,08
